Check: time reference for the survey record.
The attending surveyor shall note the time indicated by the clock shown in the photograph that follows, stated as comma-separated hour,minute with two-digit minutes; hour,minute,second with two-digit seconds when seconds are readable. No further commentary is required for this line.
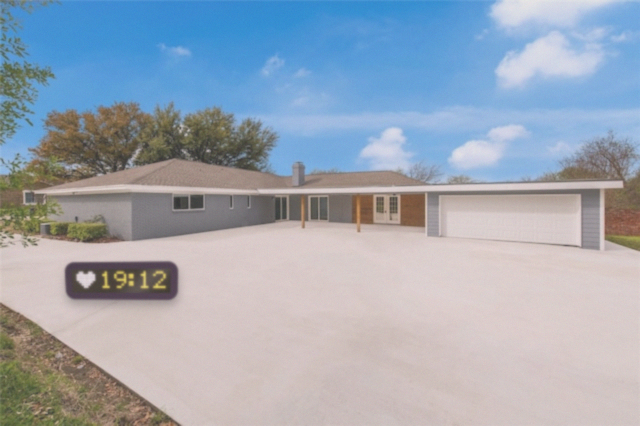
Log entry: 19,12
